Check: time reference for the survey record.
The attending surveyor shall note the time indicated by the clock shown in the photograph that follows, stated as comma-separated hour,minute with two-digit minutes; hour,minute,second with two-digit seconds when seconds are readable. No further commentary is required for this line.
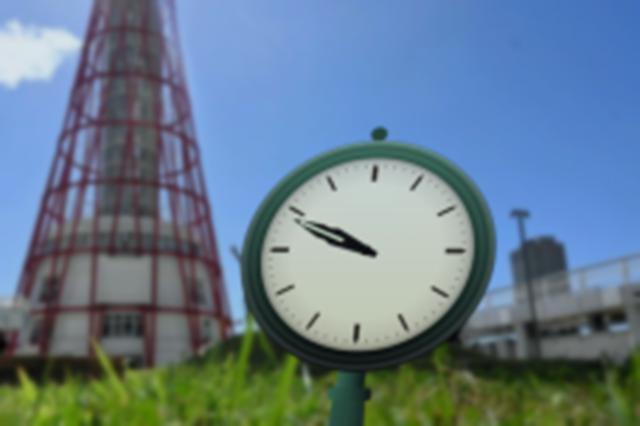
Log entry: 9,49
